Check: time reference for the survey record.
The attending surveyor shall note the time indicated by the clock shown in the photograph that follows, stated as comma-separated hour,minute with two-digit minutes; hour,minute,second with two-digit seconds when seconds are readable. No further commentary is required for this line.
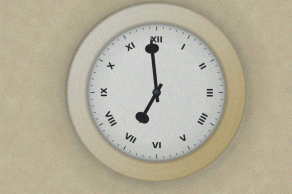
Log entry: 6,59
